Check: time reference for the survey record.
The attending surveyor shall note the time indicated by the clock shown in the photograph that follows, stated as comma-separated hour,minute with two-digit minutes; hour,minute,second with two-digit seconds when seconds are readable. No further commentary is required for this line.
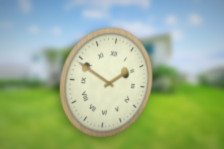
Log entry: 1,49
